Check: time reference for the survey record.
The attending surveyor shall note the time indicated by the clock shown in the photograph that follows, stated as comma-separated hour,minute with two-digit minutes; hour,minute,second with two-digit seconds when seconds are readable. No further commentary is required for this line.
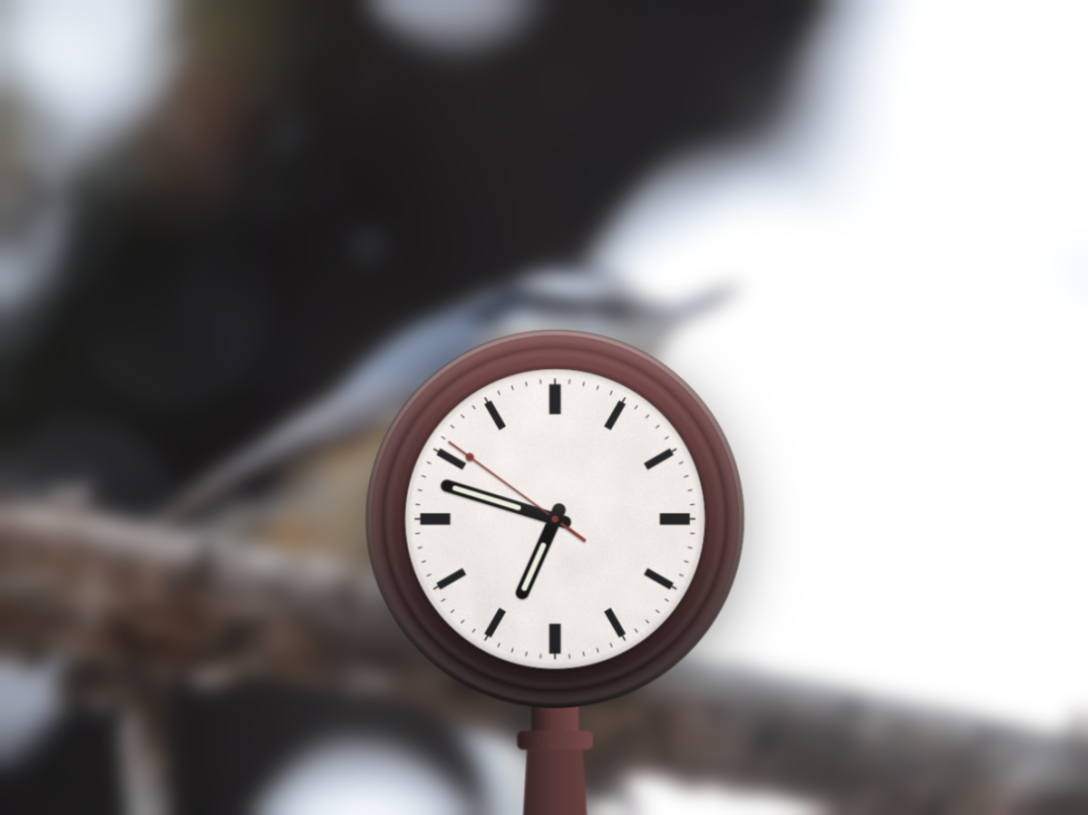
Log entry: 6,47,51
